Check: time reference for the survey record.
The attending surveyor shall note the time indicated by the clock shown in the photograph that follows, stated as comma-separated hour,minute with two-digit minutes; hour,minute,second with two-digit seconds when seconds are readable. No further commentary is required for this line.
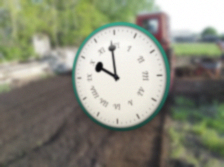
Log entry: 9,59
